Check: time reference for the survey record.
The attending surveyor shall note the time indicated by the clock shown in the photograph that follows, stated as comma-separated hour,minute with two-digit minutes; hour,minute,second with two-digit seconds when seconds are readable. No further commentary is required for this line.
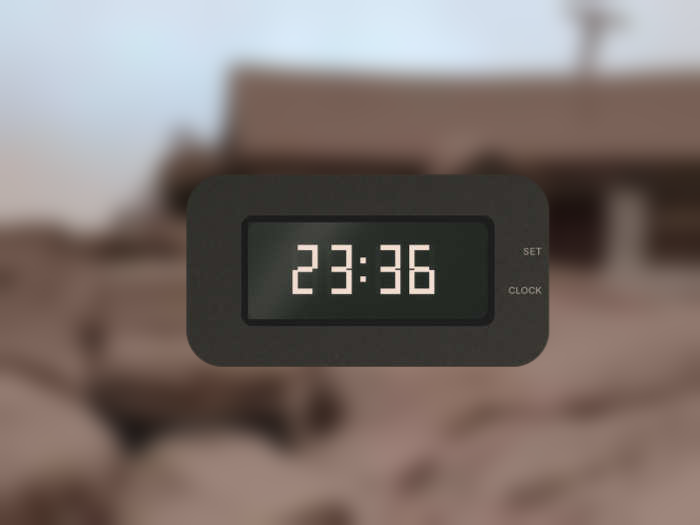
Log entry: 23,36
